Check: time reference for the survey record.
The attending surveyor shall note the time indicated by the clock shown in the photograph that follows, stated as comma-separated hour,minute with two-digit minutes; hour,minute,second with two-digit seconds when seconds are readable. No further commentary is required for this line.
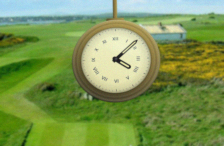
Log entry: 4,08
